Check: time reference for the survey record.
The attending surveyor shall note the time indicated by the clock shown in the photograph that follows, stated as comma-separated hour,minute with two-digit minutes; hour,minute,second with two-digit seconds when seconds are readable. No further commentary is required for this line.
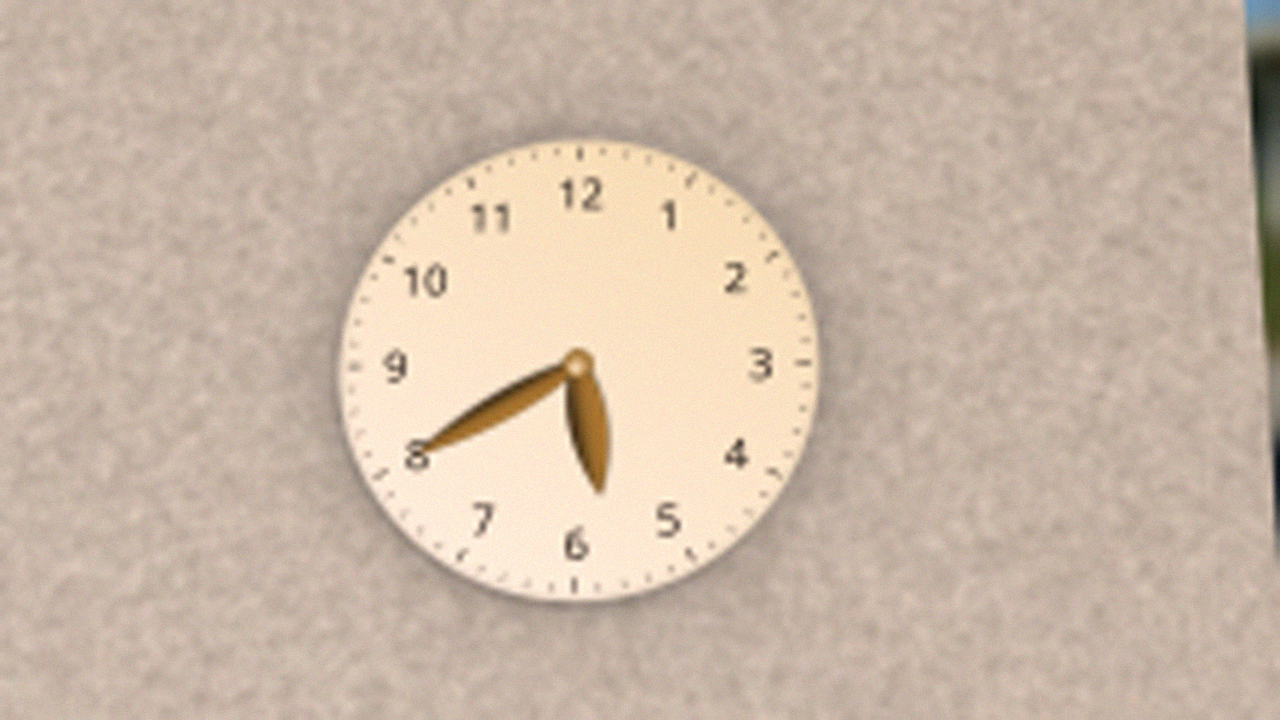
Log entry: 5,40
